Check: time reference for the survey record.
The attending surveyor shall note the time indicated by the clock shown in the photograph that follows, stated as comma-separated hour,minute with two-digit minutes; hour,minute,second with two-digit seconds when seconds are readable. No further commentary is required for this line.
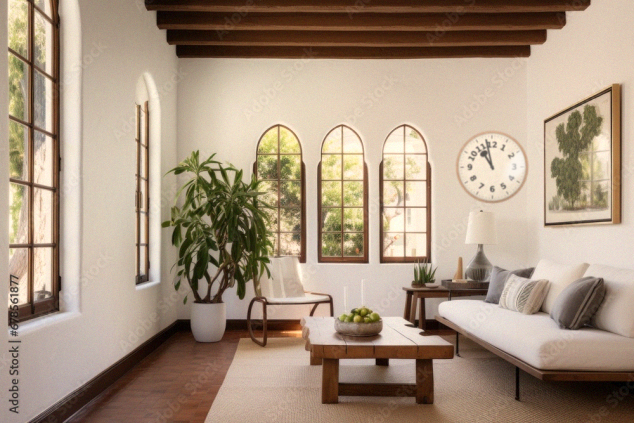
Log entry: 10,58
